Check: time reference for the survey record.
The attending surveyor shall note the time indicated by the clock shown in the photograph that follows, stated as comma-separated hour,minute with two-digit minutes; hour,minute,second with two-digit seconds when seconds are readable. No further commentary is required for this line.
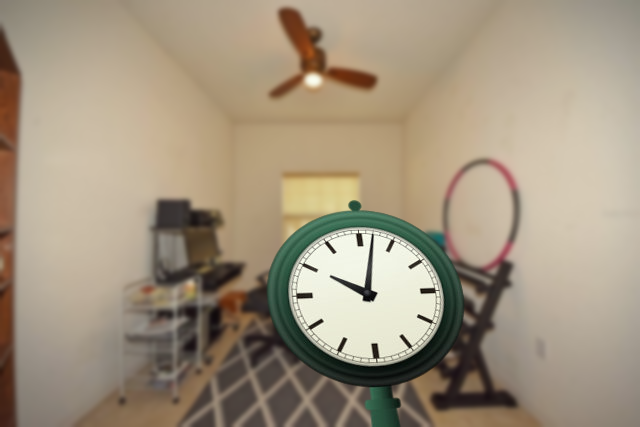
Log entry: 10,02
